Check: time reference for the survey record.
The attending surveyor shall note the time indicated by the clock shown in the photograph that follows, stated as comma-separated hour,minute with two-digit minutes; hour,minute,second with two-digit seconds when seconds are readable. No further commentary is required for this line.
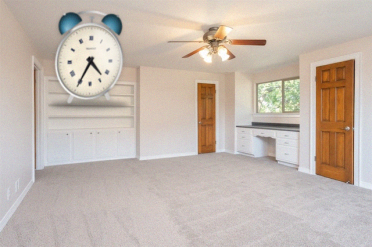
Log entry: 4,35
